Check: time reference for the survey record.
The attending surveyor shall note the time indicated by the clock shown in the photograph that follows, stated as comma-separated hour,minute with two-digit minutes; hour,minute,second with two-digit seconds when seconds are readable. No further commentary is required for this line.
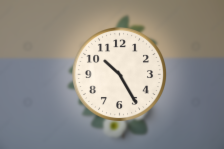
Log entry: 10,25
